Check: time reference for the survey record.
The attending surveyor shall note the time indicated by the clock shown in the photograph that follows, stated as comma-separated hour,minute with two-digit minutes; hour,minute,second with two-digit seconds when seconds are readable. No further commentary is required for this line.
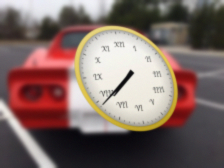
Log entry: 7,39
